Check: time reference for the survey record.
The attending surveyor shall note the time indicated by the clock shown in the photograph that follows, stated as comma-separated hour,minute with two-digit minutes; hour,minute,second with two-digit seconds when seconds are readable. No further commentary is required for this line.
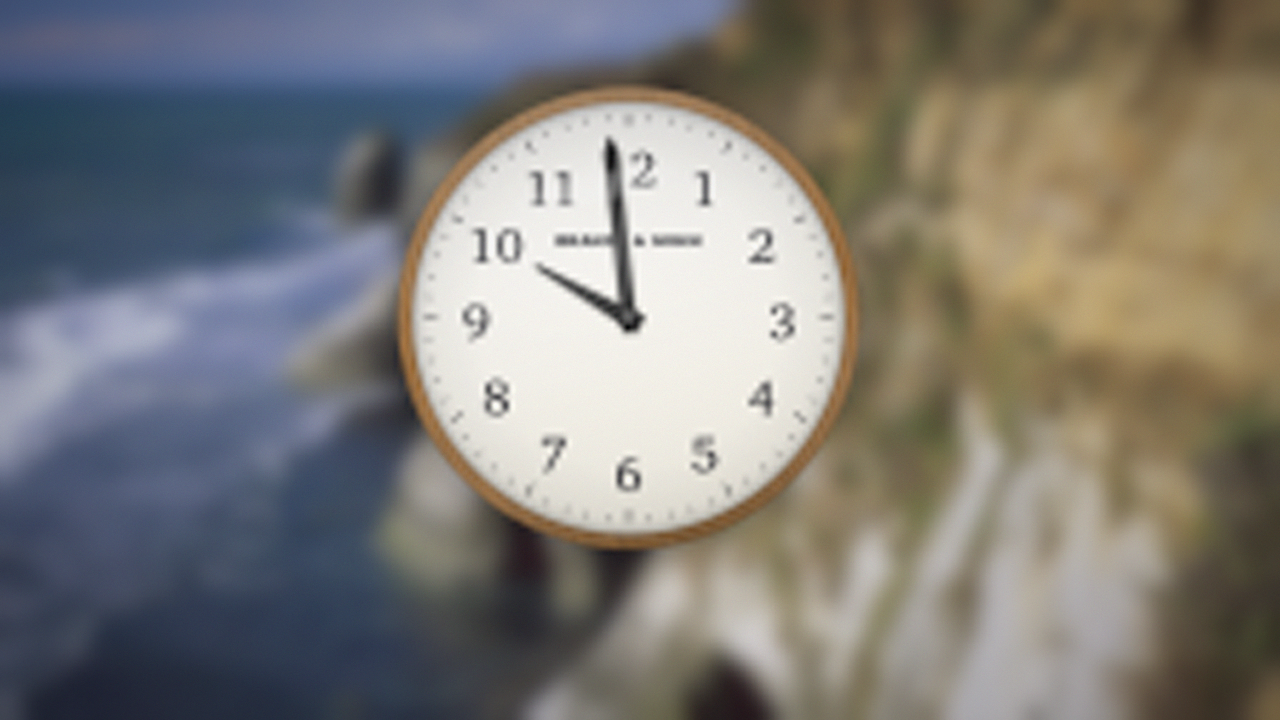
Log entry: 9,59
